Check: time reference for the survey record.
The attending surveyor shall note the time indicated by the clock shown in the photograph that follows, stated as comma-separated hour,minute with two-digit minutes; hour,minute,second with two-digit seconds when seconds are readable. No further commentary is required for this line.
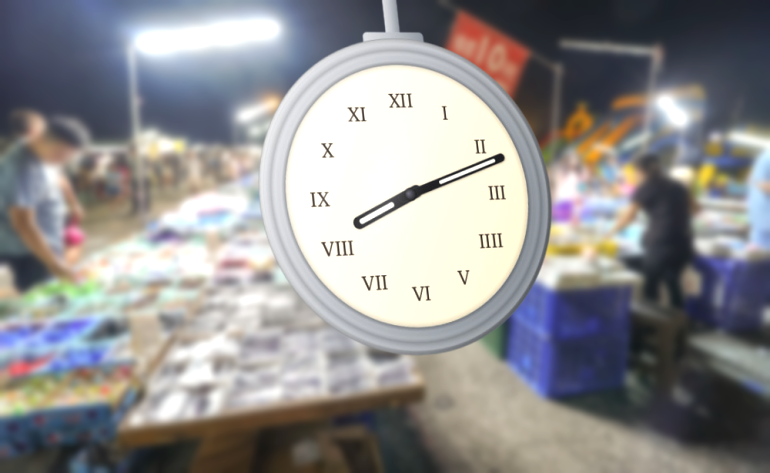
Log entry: 8,12
